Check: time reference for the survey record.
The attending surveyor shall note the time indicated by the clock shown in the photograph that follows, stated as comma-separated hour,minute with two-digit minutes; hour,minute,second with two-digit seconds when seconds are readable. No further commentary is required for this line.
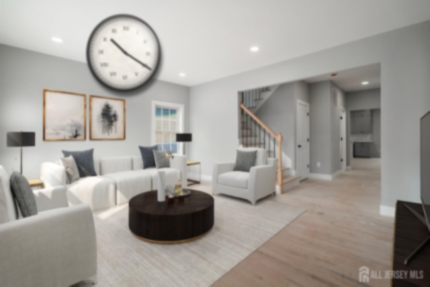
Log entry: 10,20
